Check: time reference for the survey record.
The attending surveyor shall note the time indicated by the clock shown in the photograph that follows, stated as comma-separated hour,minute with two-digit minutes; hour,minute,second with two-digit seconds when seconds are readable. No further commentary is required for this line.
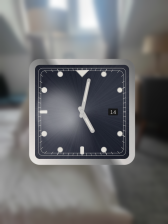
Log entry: 5,02
